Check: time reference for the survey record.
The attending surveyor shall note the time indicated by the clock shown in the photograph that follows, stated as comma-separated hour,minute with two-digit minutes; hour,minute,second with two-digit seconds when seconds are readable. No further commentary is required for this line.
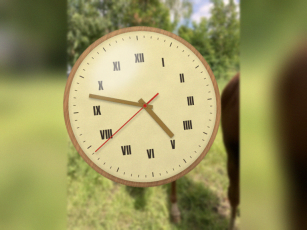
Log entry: 4,47,39
